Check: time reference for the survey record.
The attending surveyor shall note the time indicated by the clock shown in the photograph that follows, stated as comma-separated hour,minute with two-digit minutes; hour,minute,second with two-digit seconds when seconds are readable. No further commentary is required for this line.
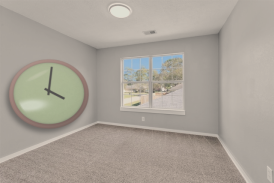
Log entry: 4,01
